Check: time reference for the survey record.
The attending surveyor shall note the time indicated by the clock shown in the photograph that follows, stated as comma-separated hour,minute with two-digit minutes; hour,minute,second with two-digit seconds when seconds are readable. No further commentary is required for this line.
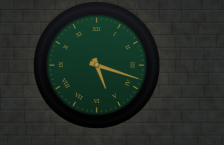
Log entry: 5,18
